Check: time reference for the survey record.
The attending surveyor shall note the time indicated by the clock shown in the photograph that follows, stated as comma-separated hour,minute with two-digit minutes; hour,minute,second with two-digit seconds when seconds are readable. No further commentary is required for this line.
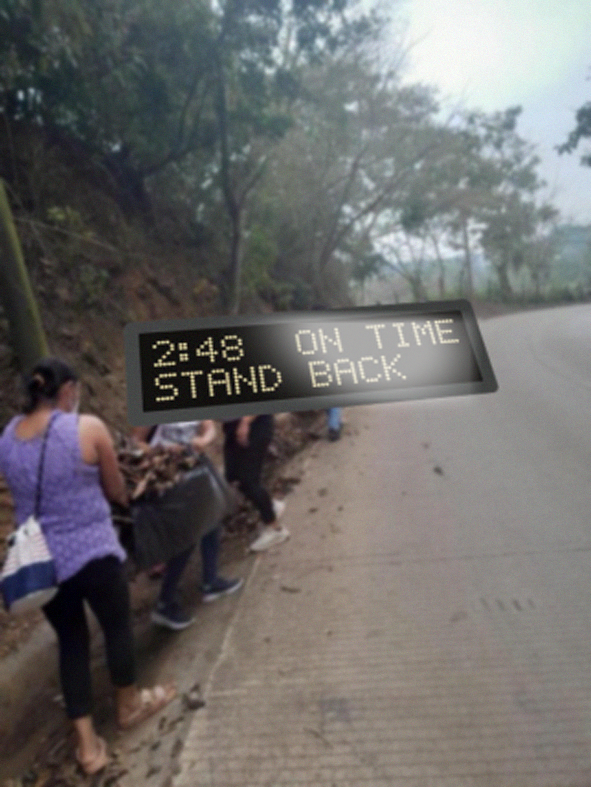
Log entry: 2,48
